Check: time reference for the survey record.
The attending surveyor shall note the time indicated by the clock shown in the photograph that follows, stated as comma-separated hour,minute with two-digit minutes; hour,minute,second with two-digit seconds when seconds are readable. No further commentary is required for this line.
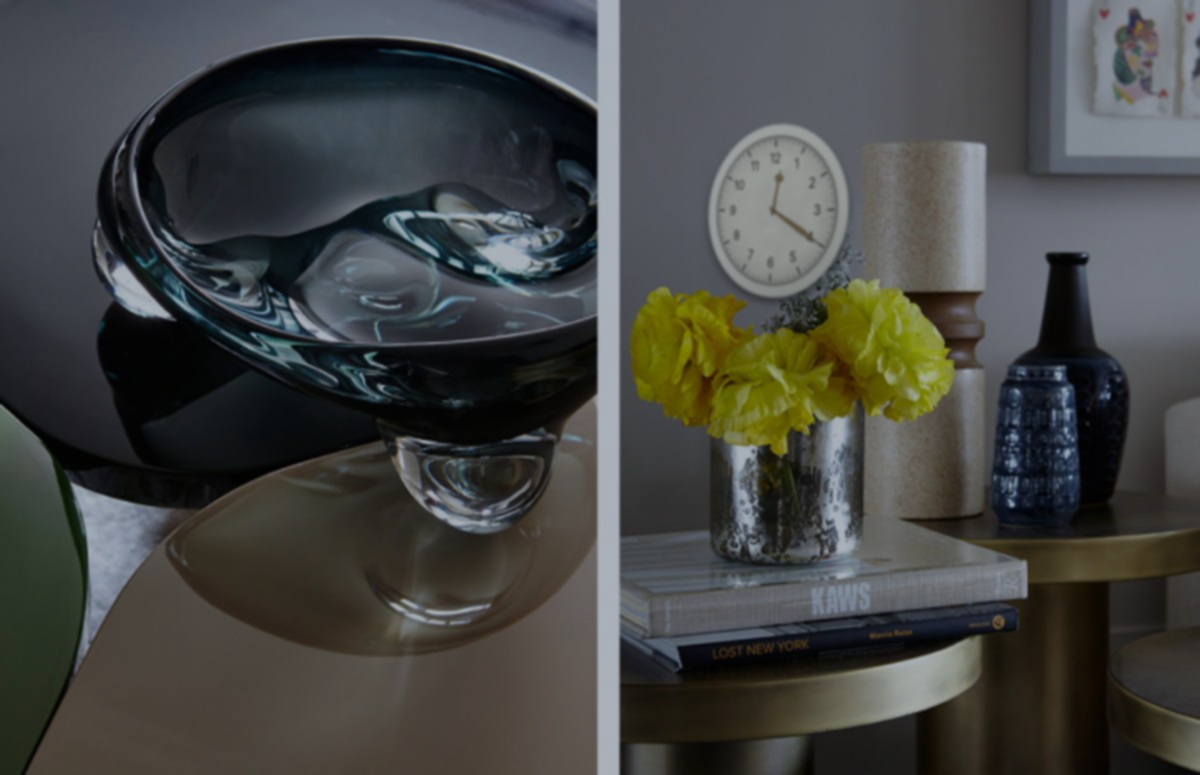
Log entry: 12,20
